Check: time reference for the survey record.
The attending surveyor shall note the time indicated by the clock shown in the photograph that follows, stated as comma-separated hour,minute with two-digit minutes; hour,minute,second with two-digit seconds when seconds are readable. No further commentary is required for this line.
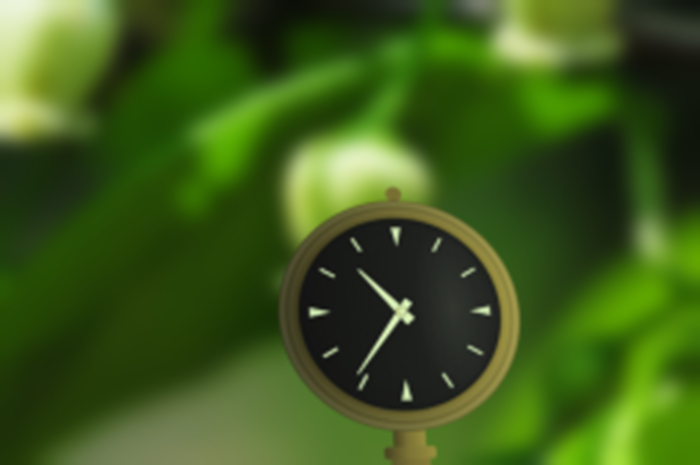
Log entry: 10,36
